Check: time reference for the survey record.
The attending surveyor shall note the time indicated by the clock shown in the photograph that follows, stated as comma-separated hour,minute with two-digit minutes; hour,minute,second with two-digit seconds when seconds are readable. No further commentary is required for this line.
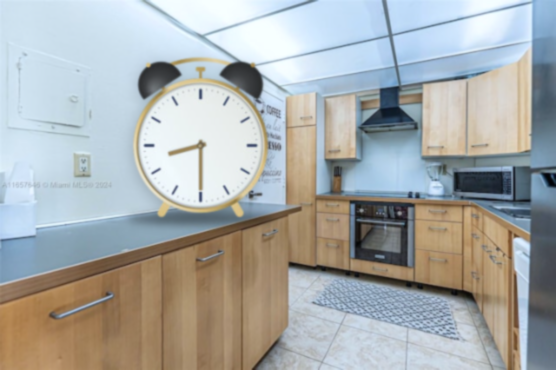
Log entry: 8,30
